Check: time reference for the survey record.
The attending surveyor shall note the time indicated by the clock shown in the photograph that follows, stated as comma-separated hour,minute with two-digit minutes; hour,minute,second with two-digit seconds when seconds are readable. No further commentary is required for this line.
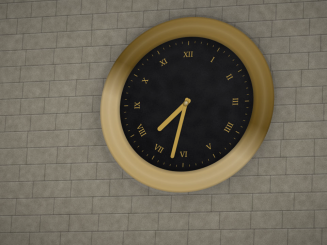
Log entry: 7,32
